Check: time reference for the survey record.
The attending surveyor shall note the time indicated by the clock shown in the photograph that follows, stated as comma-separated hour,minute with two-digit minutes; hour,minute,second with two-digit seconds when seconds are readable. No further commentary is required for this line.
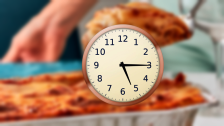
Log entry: 5,15
